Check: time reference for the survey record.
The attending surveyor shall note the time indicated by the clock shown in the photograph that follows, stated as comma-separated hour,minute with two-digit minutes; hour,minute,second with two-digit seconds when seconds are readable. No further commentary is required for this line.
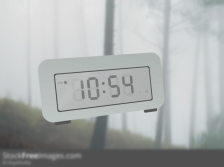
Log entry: 10,54
